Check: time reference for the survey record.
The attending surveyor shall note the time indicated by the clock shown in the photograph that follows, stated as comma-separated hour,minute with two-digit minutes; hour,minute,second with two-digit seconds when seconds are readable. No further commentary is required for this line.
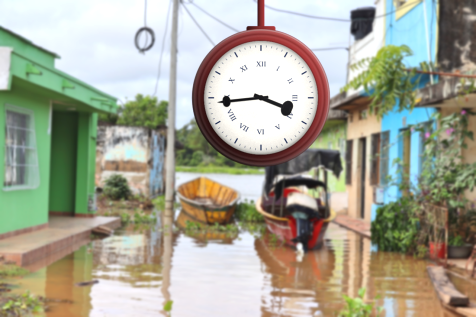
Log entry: 3,44
